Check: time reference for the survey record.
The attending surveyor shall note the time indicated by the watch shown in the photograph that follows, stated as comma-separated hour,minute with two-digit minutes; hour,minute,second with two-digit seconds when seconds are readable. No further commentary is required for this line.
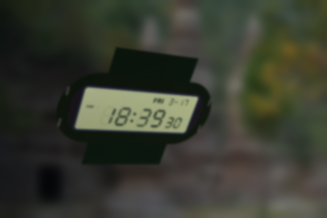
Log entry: 18,39,30
